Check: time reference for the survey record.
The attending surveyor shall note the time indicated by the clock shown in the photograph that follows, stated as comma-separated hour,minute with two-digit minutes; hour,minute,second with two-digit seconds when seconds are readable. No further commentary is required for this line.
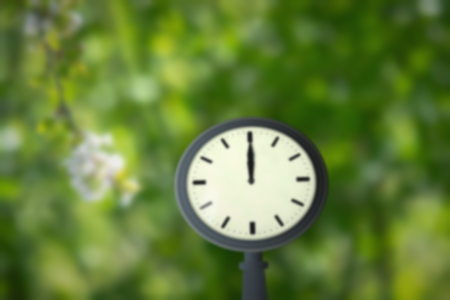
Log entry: 12,00
